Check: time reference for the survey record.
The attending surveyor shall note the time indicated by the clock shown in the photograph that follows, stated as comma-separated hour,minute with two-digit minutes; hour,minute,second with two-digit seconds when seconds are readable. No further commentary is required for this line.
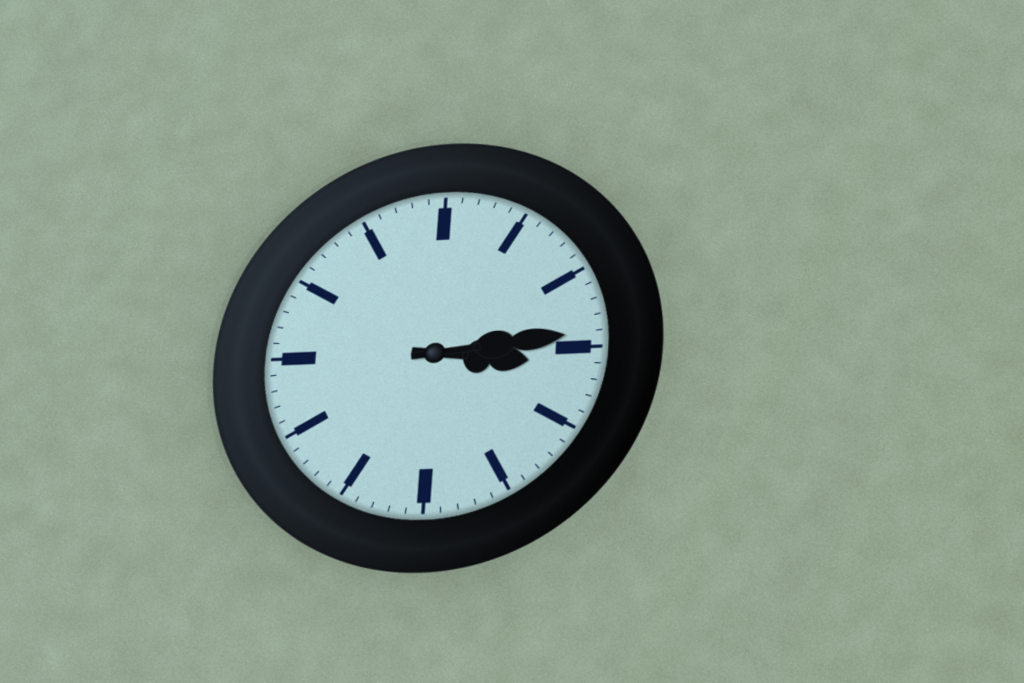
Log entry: 3,14
